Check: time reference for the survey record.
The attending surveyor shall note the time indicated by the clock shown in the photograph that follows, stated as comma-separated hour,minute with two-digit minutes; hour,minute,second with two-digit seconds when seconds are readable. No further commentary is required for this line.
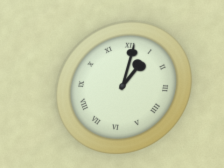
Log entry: 1,01
